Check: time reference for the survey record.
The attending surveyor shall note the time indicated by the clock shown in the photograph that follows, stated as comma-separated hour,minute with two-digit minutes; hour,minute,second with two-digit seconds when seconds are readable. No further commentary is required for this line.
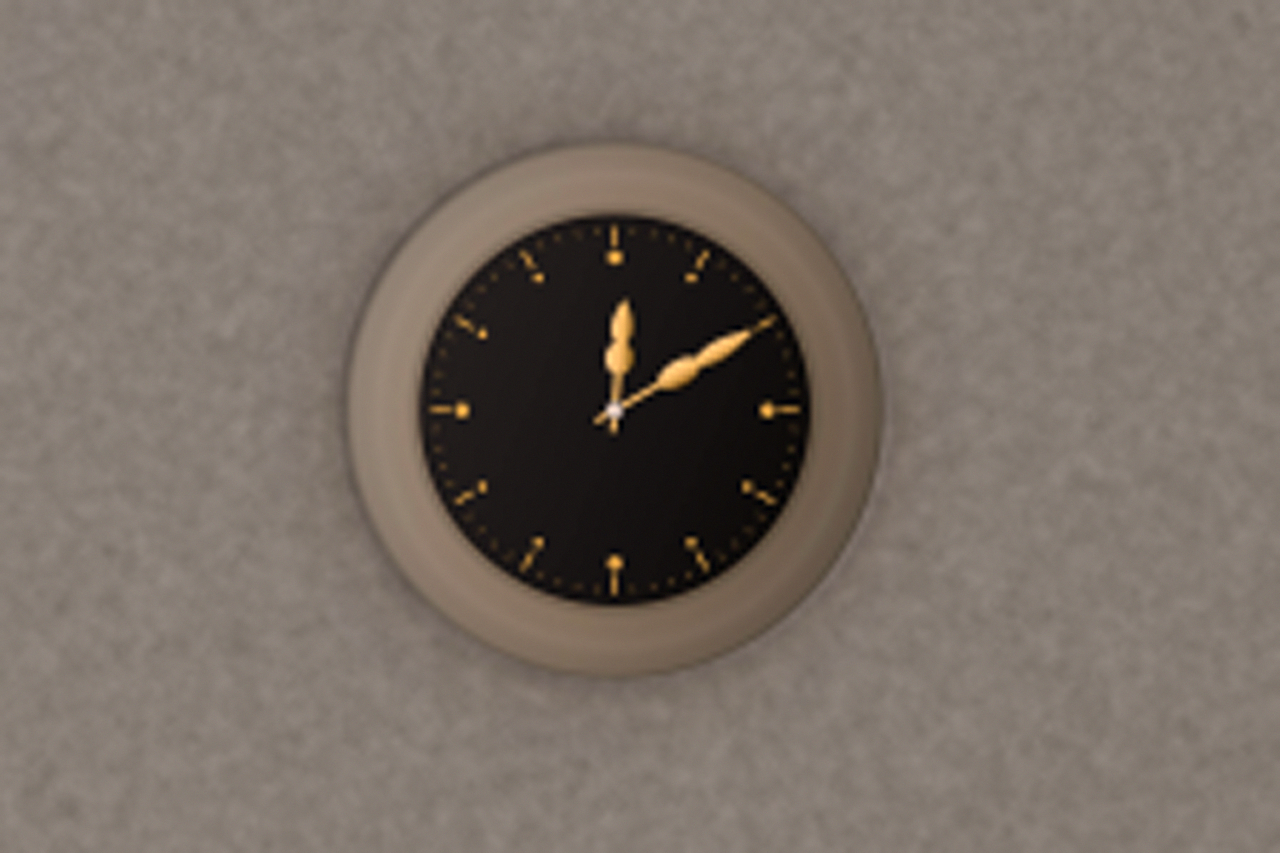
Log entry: 12,10
